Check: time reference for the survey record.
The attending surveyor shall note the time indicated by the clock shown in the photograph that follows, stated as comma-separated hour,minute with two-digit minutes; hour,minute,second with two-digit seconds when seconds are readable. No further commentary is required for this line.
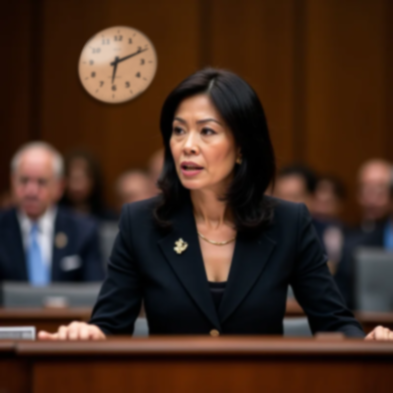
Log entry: 6,11
